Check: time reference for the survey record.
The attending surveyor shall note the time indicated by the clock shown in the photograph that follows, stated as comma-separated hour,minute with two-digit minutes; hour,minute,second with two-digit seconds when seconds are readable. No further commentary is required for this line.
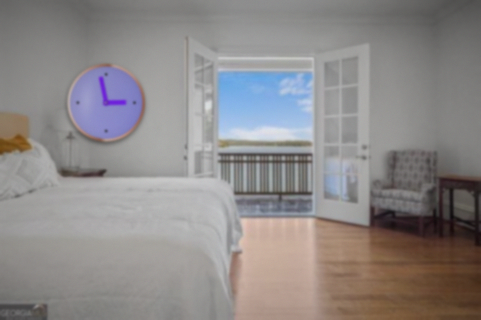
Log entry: 2,58
